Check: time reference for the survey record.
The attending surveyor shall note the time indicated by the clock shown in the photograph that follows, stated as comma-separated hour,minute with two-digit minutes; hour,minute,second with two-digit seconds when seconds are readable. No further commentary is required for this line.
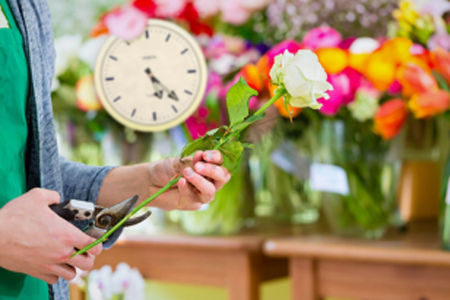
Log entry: 5,23
